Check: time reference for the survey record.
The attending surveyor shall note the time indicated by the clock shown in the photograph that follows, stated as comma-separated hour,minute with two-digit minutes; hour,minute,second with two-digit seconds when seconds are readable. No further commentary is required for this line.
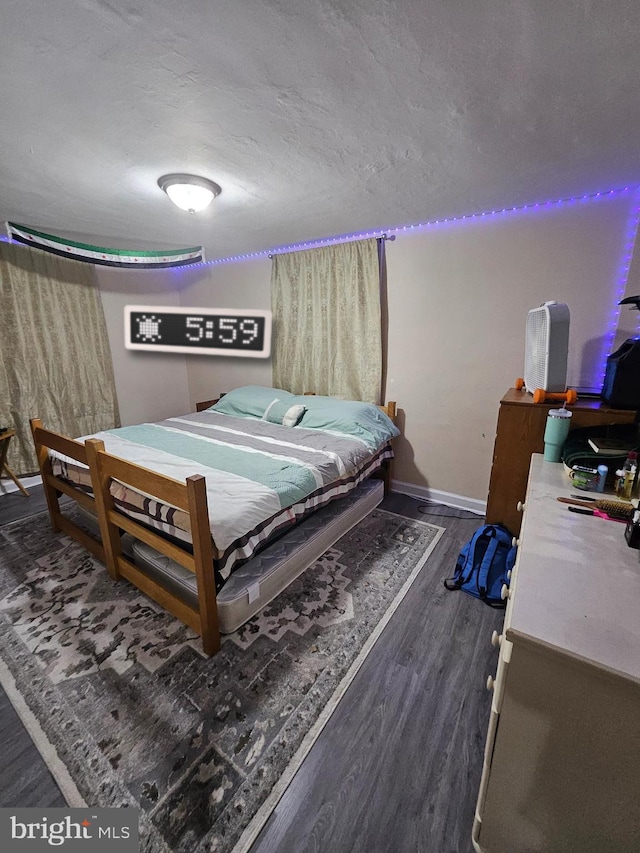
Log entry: 5,59
